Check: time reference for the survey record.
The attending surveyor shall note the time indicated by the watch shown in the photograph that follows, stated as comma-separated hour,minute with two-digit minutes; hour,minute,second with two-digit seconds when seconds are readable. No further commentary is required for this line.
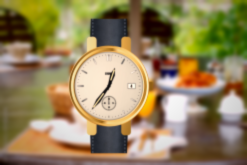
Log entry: 12,36
